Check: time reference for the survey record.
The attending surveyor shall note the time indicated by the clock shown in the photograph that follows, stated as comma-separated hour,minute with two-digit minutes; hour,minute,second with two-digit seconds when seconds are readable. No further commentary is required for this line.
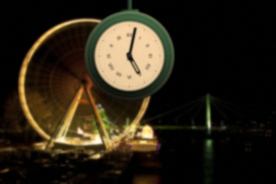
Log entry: 5,02
